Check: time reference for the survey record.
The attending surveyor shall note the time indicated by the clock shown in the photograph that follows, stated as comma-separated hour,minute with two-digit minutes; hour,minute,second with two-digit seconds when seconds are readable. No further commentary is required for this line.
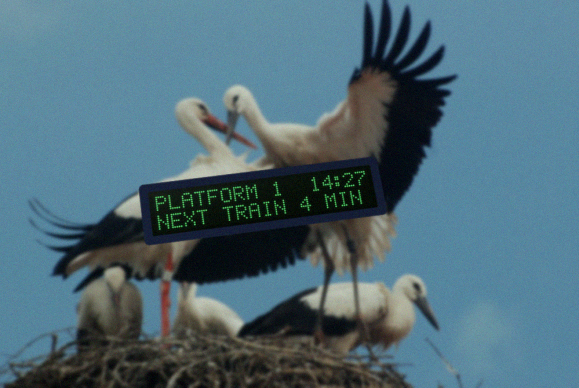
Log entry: 14,27
